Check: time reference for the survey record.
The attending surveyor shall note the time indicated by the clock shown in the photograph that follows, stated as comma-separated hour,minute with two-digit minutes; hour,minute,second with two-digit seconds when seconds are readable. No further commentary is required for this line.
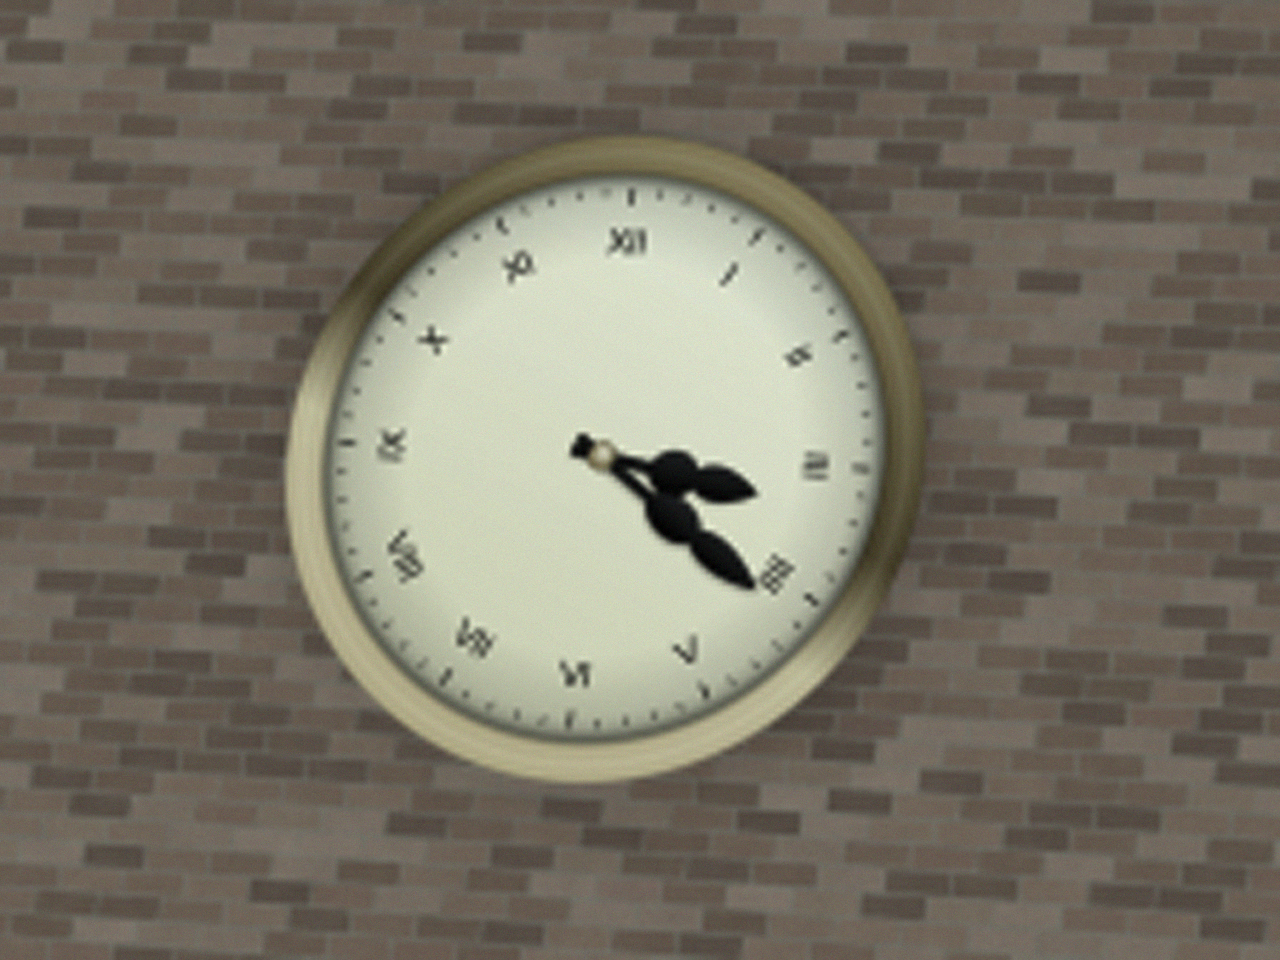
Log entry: 3,21
